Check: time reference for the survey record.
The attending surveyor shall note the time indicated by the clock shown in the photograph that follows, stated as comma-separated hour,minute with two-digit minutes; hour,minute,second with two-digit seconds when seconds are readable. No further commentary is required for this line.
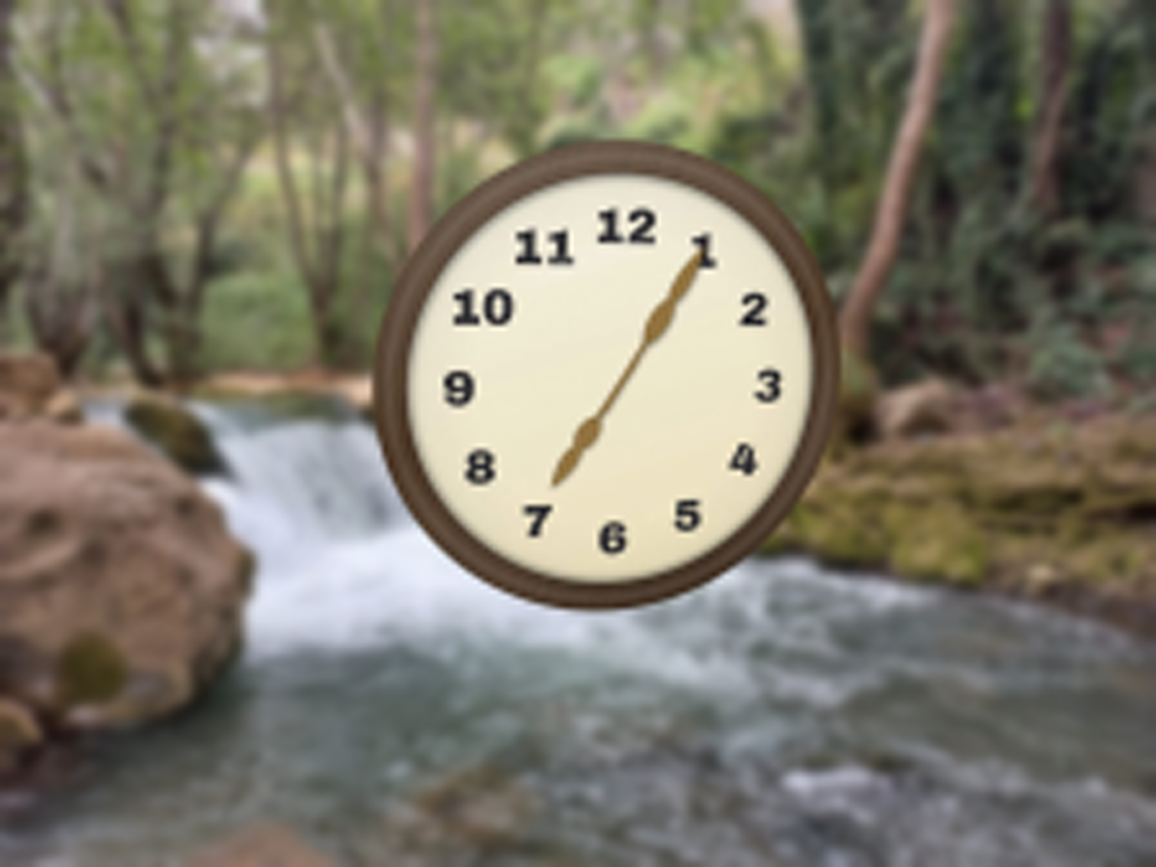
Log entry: 7,05
